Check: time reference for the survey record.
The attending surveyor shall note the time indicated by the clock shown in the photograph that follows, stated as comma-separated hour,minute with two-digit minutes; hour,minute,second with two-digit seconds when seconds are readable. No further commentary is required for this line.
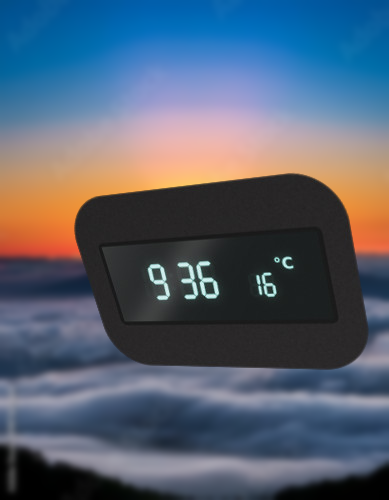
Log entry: 9,36
